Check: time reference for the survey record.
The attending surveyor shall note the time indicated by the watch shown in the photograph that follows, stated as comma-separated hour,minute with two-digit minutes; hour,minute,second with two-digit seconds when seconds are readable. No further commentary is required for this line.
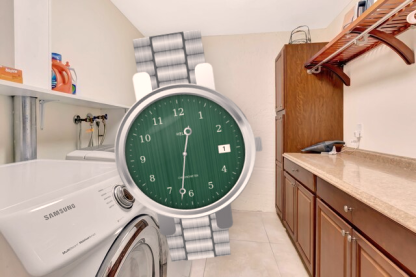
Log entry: 12,32
